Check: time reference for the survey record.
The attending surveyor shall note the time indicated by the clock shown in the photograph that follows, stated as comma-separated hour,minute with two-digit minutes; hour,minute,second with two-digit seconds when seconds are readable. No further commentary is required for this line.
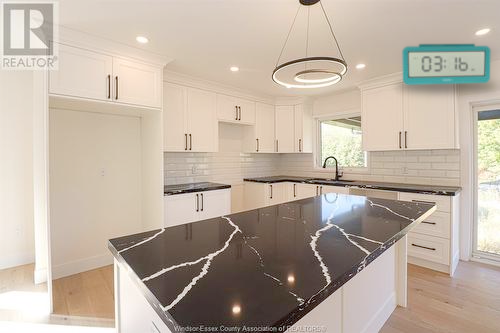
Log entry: 3,16
